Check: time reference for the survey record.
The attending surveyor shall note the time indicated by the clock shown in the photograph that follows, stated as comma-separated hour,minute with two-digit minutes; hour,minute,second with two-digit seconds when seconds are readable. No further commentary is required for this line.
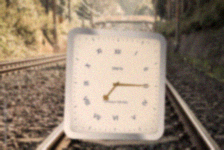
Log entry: 7,15
